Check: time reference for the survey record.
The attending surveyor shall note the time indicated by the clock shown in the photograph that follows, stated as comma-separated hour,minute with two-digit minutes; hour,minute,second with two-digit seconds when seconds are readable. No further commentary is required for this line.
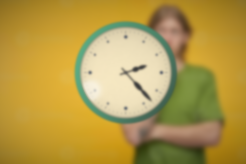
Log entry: 2,23
